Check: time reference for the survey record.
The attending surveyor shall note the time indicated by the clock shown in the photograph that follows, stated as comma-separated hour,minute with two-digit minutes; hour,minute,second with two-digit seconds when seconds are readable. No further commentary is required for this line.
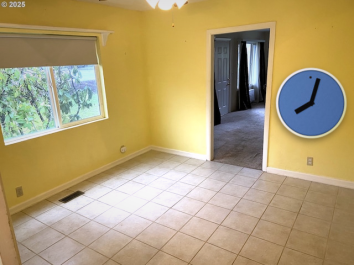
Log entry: 8,03
